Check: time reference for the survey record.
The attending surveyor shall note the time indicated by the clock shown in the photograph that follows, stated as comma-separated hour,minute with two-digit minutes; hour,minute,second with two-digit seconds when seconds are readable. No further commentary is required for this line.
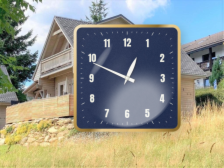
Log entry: 12,49
